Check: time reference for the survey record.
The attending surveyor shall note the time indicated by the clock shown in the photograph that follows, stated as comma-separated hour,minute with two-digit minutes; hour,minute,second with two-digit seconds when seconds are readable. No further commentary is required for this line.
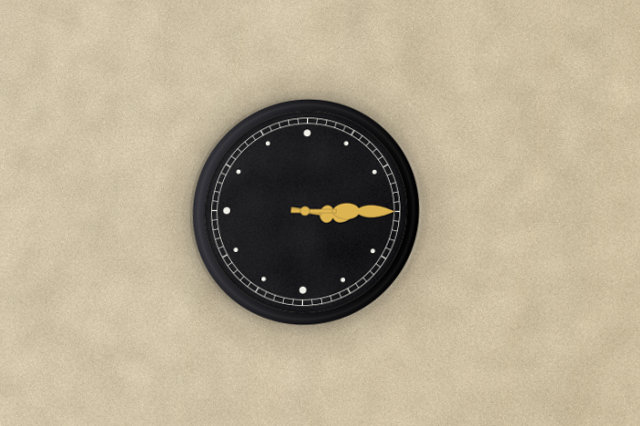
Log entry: 3,15
